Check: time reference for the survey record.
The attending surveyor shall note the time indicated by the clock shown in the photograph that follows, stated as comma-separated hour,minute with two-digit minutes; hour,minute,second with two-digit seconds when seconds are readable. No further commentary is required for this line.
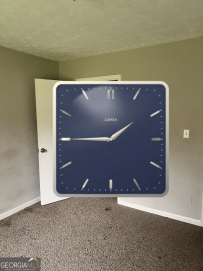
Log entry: 1,45
